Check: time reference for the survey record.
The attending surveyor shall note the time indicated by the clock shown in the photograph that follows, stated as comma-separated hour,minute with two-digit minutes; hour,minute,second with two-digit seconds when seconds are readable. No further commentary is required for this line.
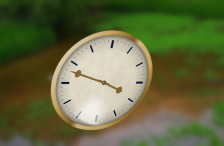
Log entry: 3,48
